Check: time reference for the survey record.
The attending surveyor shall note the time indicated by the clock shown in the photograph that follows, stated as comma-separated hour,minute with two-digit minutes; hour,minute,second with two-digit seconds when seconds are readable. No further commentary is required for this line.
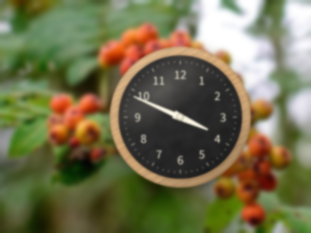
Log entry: 3,49
